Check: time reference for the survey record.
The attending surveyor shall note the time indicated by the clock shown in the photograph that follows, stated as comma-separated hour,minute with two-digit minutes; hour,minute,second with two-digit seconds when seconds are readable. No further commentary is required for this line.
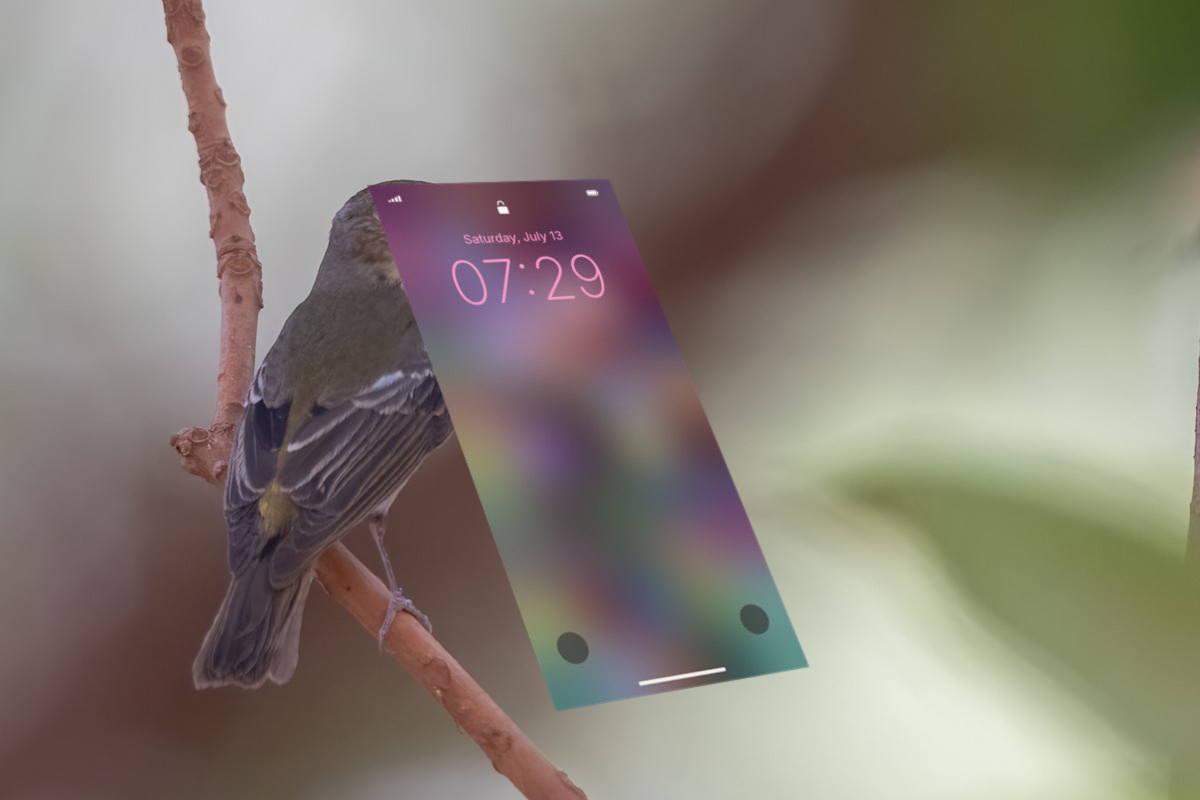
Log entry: 7,29
